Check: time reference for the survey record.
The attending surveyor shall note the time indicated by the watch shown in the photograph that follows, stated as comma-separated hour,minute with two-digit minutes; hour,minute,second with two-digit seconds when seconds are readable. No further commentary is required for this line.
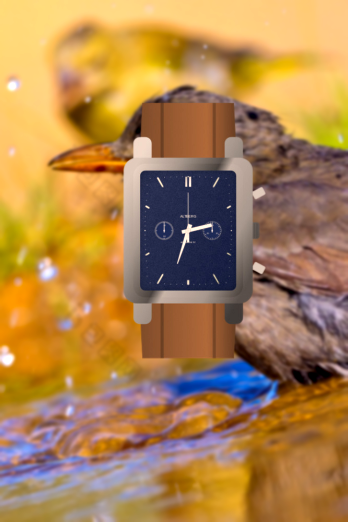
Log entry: 2,33
